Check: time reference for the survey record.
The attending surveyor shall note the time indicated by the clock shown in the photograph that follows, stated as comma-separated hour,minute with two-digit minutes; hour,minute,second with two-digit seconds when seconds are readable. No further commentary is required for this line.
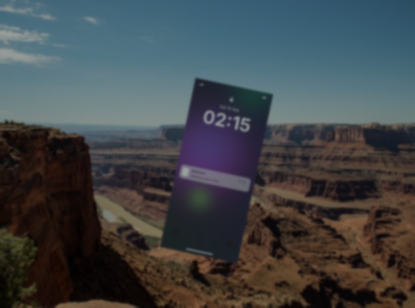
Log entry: 2,15
